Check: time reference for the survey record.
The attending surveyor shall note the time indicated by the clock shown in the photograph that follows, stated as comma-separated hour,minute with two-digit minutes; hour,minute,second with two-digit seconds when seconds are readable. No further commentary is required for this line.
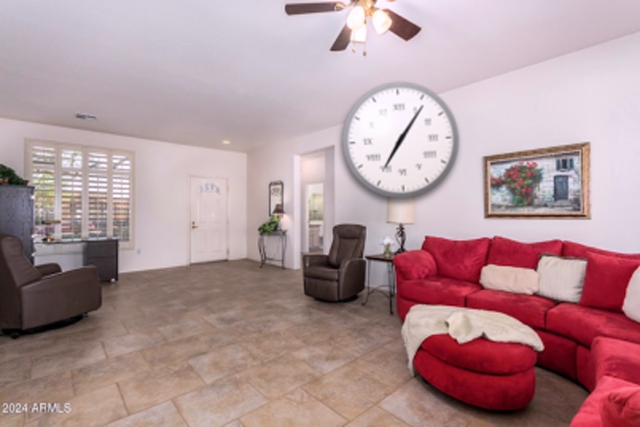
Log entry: 7,06
